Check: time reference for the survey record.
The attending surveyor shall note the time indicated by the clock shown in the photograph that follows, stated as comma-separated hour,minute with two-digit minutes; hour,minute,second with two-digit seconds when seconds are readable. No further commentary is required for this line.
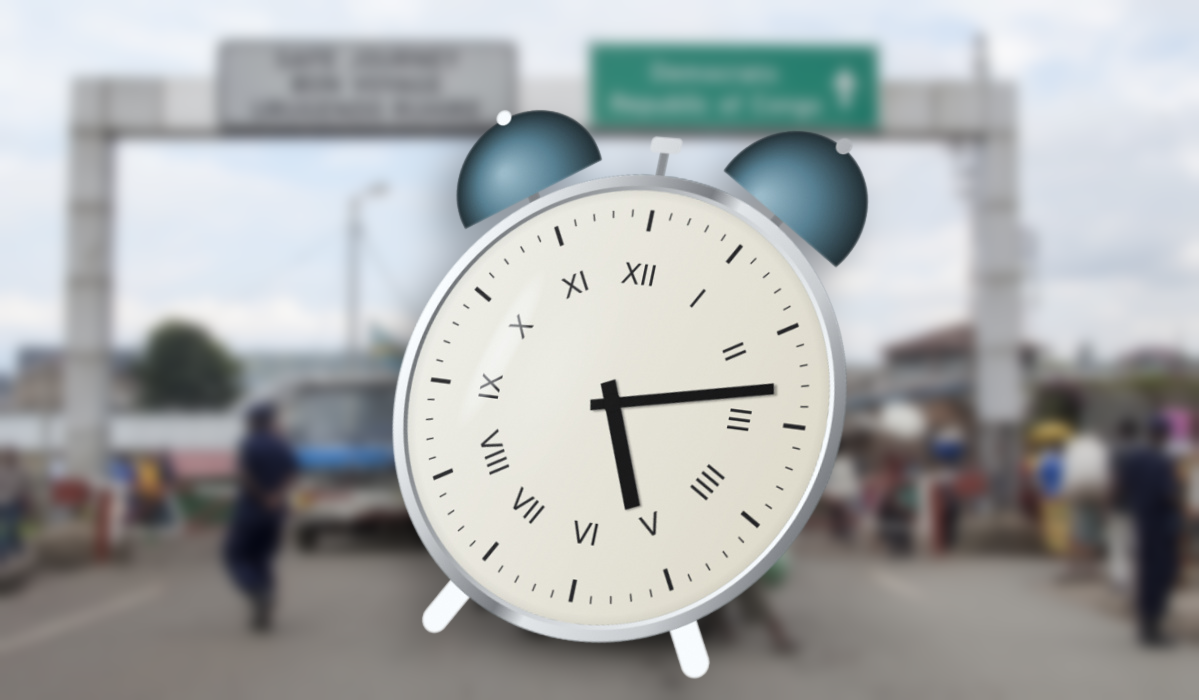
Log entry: 5,13
